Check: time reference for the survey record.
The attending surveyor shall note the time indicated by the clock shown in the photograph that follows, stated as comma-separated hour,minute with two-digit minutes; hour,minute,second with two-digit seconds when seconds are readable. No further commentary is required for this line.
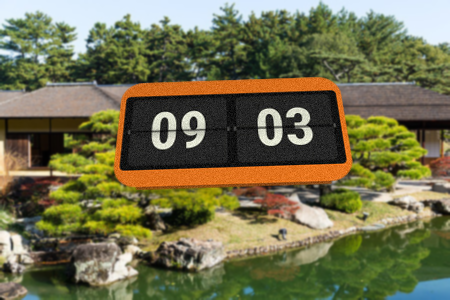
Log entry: 9,03
